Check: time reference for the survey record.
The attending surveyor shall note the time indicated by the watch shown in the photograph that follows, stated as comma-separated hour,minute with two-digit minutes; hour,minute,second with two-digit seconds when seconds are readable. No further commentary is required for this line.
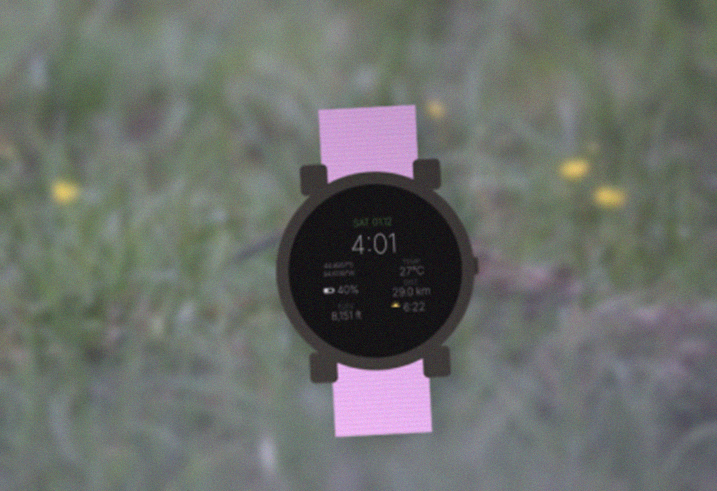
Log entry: 4,01
